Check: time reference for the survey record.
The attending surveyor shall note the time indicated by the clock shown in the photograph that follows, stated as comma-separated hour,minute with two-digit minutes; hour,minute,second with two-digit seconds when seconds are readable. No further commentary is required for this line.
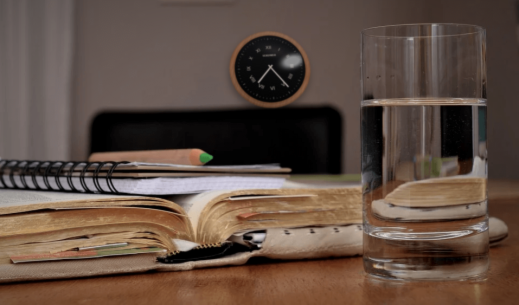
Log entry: 7,24
